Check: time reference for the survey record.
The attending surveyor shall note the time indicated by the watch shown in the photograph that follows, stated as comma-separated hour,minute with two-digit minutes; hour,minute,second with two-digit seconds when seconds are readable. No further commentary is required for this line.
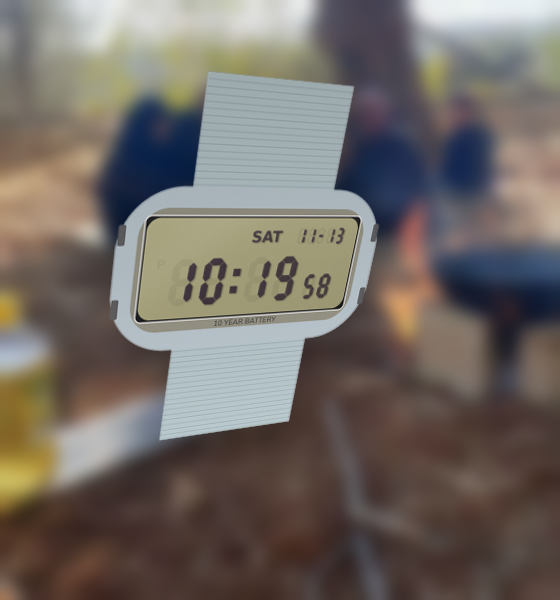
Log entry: 10,19,58
